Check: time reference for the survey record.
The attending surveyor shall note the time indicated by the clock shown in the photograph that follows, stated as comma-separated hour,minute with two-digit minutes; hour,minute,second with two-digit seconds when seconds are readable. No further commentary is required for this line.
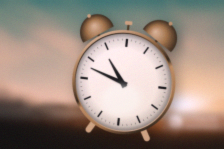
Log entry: 10,48
